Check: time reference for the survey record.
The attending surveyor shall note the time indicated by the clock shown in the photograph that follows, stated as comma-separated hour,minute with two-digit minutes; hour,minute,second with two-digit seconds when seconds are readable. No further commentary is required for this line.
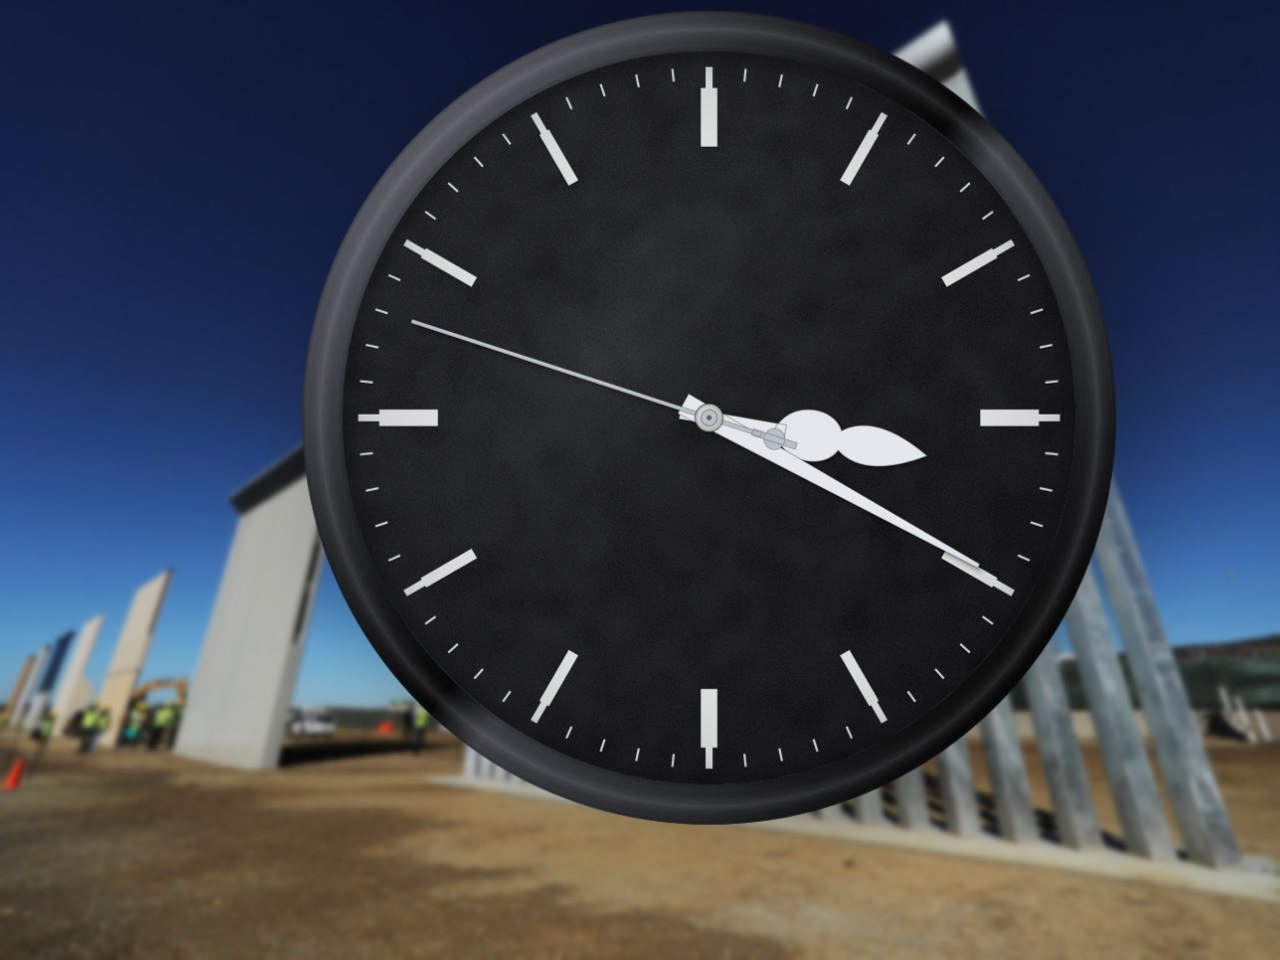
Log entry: 3,19,48
